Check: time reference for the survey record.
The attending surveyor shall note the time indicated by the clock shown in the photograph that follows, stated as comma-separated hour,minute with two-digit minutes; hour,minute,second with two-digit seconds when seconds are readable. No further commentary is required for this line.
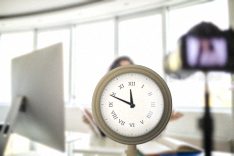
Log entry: 11,49
